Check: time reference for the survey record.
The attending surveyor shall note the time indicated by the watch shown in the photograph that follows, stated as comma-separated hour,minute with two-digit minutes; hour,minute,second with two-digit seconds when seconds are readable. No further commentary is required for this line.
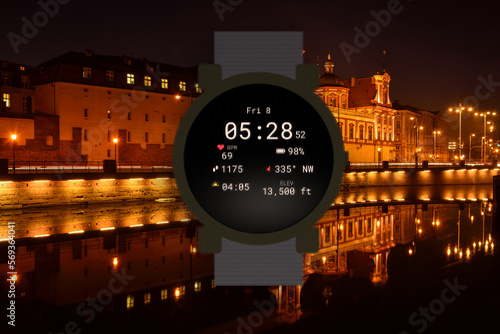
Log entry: 5,28,52
